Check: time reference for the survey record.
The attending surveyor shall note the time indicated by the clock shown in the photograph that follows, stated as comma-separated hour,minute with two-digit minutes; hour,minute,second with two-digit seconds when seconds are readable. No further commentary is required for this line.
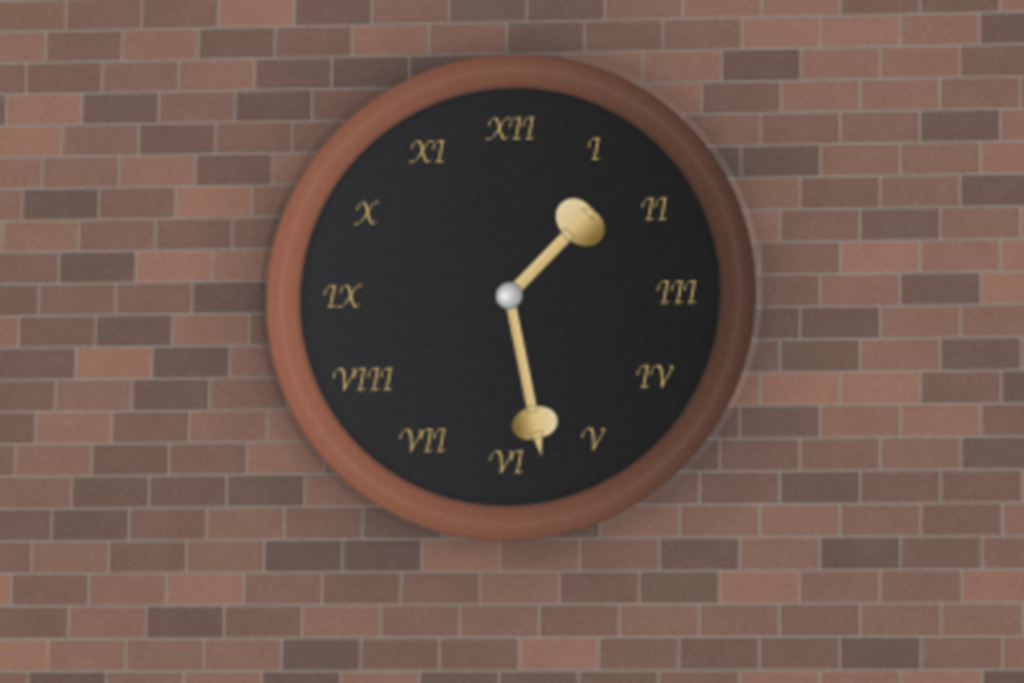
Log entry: 1,28
